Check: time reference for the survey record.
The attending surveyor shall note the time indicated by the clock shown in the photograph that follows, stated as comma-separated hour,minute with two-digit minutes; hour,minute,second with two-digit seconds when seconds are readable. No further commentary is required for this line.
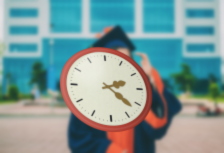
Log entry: 2,22
